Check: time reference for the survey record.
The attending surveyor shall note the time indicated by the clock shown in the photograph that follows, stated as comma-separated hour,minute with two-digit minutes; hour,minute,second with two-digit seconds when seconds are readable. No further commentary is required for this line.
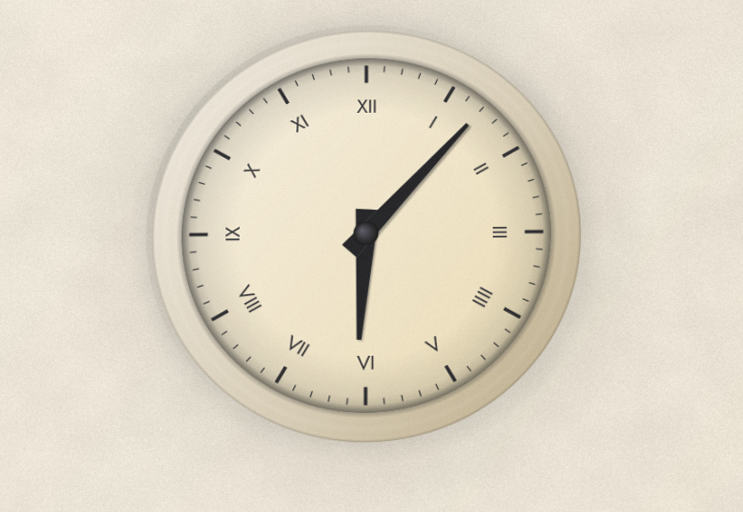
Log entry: 6,07
